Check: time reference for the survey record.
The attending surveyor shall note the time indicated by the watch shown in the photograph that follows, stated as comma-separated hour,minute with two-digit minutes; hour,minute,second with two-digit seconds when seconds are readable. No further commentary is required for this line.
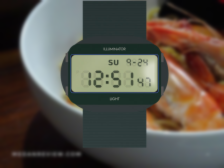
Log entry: 12,51,47
